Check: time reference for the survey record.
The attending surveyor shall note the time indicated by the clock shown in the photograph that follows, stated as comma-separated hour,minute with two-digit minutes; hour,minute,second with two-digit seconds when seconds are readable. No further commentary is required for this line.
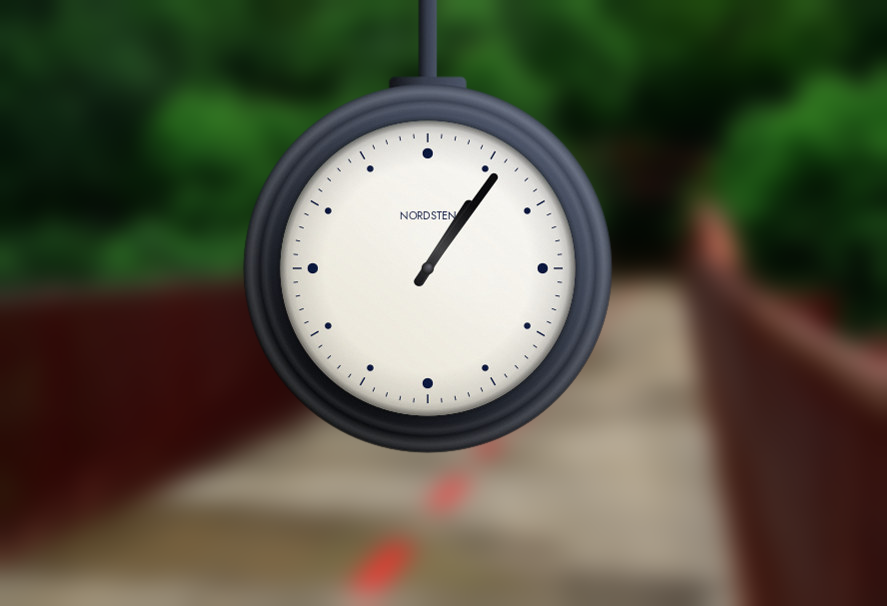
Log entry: 1,06
